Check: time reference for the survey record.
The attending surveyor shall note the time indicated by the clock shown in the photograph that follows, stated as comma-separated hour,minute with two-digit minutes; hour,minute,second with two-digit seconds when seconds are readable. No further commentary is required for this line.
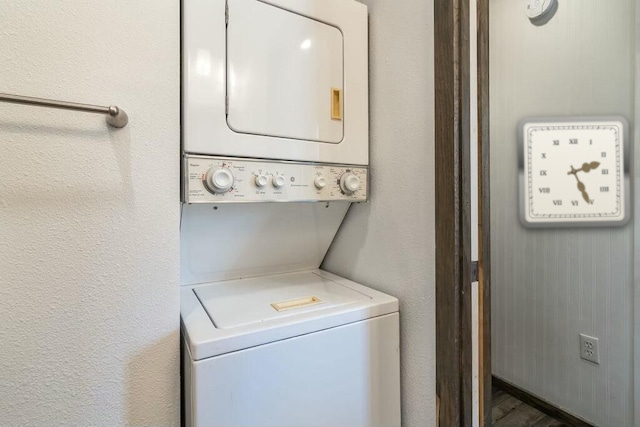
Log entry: 2,26
